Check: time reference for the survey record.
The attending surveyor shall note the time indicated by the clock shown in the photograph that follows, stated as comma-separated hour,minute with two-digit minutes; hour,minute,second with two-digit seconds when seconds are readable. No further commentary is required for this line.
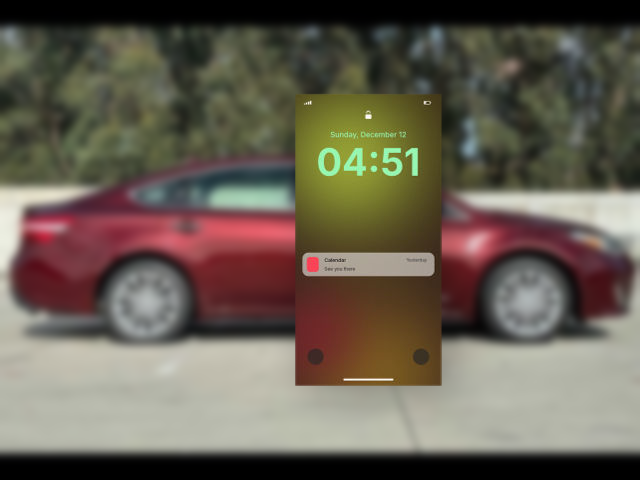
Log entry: 4,51
